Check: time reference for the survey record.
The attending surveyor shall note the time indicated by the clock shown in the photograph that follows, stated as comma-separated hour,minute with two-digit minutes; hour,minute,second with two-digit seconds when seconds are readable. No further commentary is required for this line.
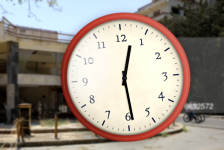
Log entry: 12,29
